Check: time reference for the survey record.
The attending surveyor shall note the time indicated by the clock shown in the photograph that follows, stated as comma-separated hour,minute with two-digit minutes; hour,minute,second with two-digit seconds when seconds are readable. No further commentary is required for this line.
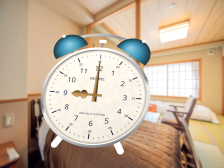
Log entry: 9,00
